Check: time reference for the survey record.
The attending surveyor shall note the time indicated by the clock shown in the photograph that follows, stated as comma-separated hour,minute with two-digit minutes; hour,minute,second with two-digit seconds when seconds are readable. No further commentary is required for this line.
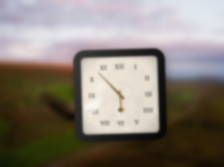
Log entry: 5,53
